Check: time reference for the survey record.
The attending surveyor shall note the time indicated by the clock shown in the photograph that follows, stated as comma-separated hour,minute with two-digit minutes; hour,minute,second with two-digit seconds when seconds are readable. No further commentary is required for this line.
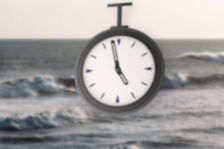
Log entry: 4,58
